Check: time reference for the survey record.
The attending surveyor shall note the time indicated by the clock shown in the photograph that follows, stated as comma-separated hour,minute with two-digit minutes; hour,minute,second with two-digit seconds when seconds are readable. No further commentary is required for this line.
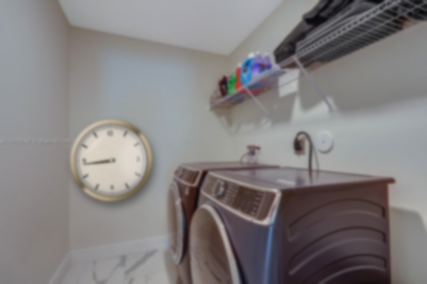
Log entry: 8,44
